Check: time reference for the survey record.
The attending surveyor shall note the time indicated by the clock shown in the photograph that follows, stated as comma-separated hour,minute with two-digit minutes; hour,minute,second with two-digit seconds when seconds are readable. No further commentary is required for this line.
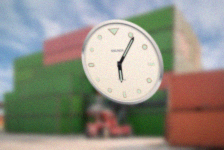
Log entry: 6,06
